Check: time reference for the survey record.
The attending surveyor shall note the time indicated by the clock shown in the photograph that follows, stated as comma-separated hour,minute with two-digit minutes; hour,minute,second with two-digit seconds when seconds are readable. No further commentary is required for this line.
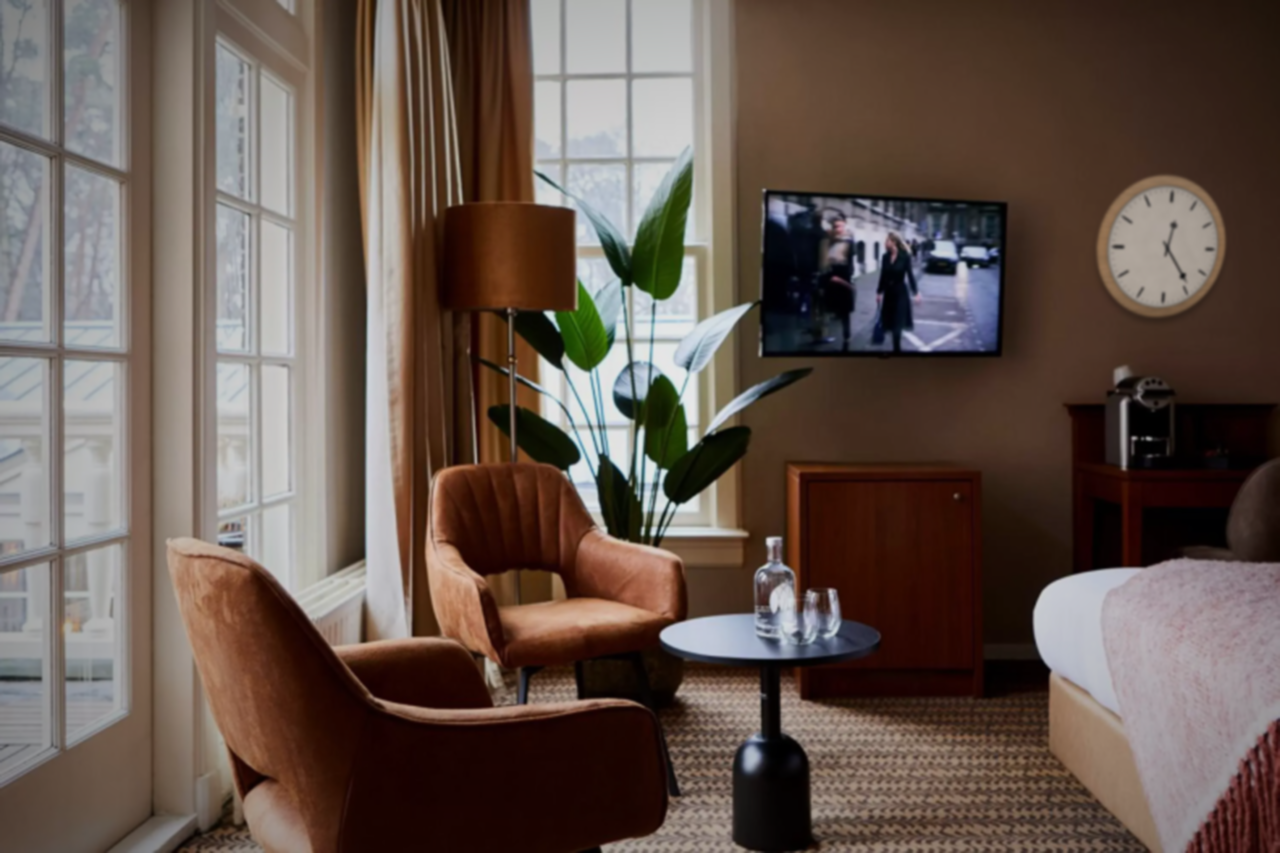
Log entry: 12,24
